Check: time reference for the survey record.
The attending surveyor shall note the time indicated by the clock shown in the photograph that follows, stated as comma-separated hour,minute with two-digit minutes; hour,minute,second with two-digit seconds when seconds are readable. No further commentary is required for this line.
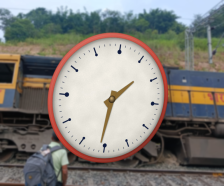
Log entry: 1,31
